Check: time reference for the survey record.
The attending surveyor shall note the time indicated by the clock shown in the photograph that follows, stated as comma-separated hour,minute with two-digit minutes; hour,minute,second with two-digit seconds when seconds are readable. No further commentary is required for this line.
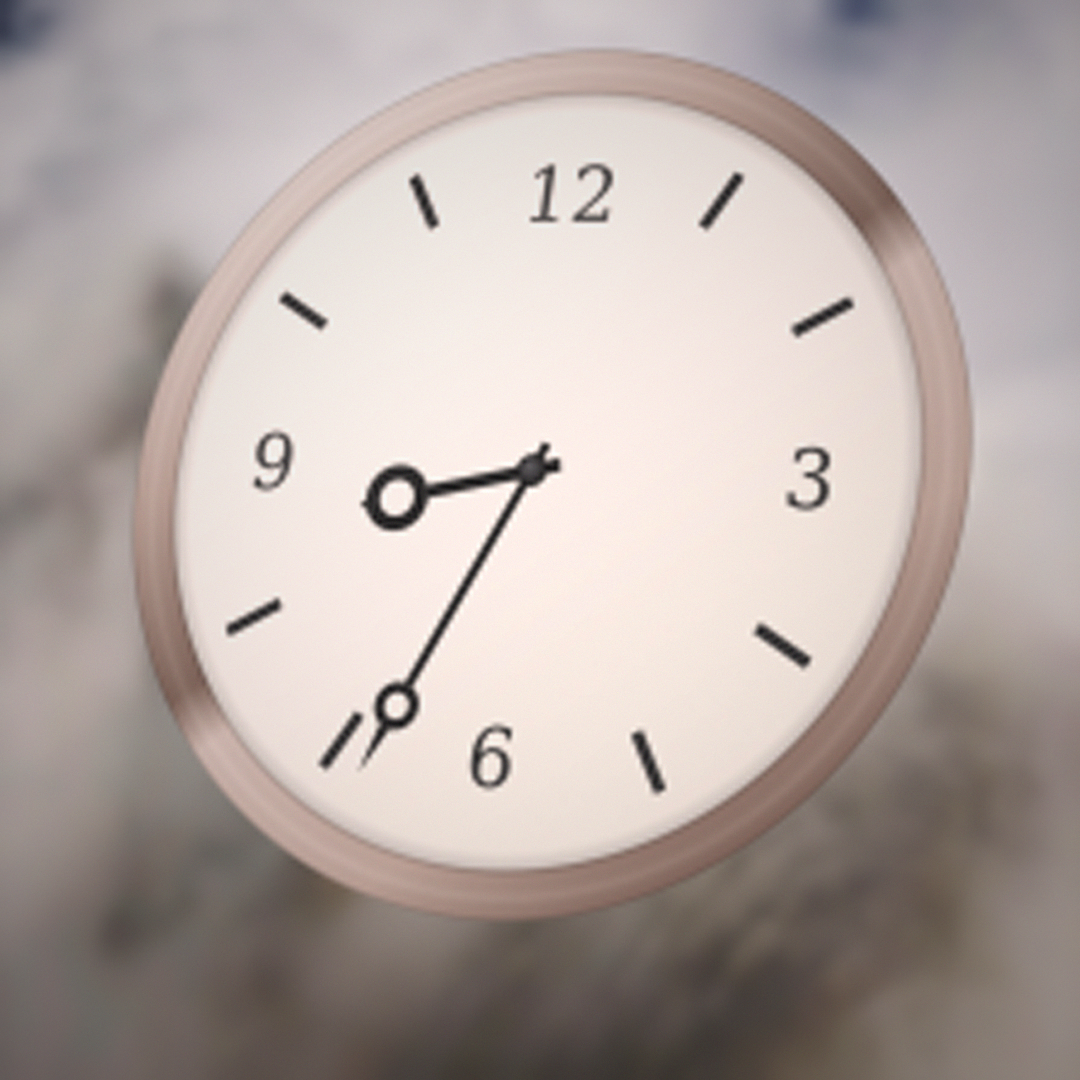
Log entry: 8,34
